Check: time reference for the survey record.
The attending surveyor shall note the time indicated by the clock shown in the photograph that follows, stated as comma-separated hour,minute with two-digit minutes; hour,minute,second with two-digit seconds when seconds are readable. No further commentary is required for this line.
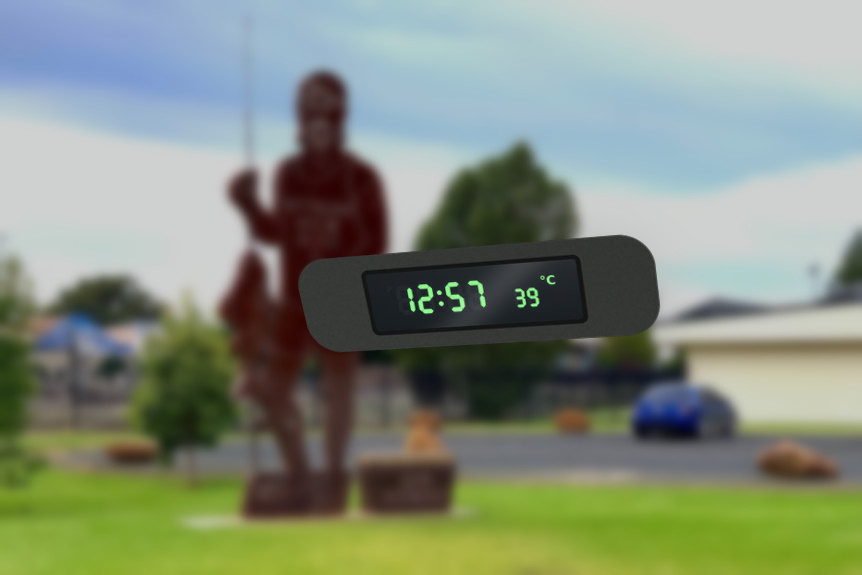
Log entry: 12,57
